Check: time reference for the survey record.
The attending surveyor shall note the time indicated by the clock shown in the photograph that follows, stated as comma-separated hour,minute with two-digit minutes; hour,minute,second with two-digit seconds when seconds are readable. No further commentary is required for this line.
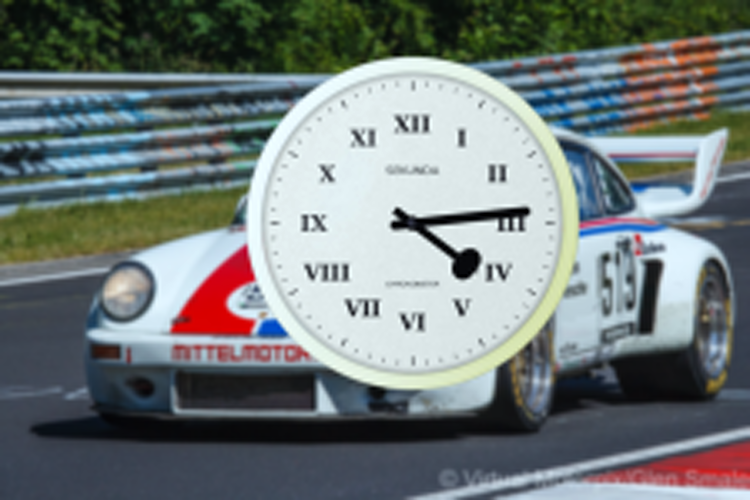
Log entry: 4,14
